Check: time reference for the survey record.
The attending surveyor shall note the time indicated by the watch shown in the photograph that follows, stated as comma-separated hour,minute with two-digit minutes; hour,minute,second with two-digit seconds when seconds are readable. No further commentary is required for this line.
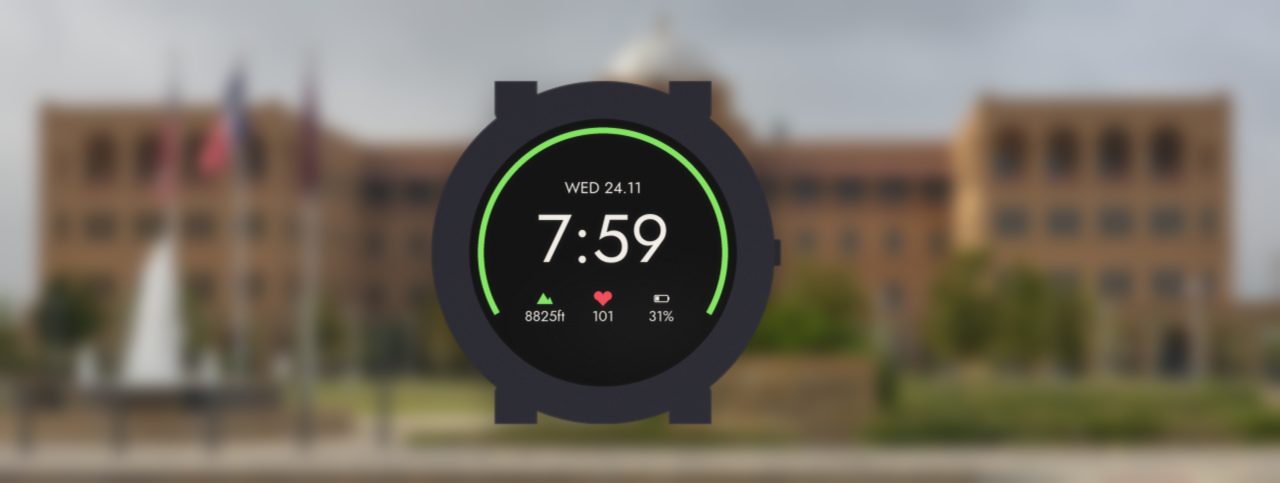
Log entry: 7,59
